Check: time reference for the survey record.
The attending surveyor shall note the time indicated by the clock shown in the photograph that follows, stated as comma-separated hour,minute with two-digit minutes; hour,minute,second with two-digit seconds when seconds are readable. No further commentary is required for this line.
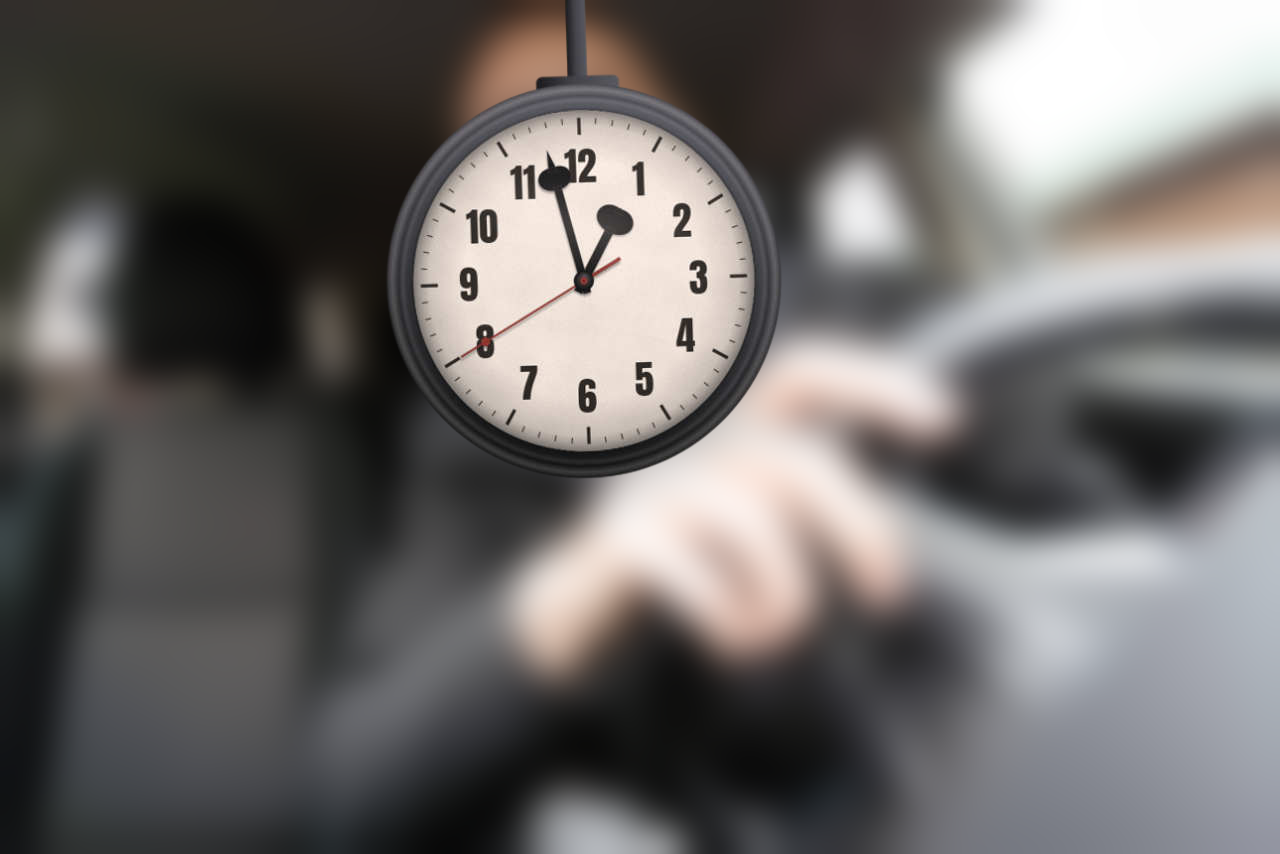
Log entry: 12,57,40
